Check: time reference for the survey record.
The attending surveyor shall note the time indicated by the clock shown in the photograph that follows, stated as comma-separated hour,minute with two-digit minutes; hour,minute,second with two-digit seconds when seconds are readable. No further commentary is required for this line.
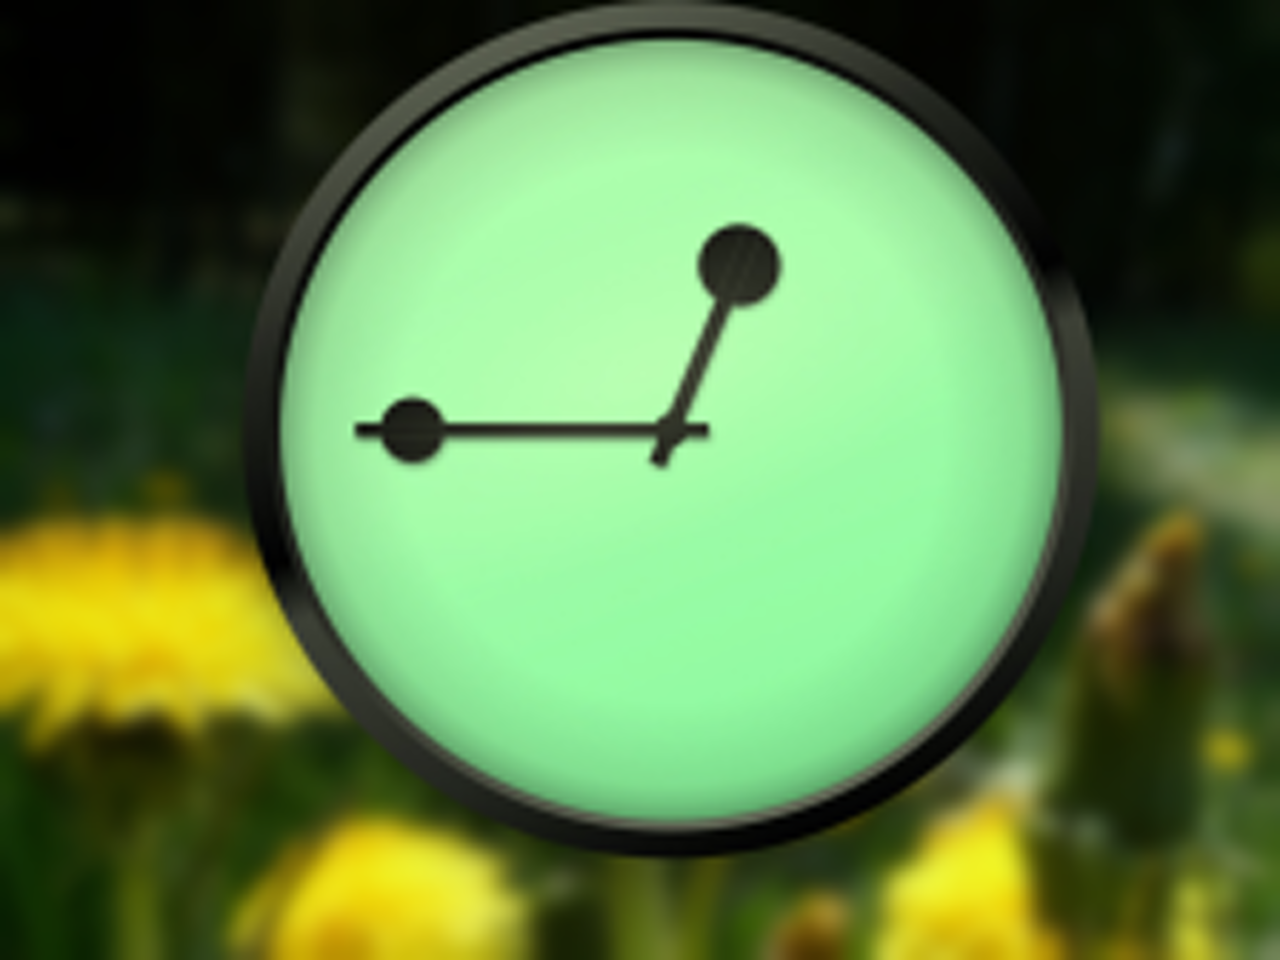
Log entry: 12,45
